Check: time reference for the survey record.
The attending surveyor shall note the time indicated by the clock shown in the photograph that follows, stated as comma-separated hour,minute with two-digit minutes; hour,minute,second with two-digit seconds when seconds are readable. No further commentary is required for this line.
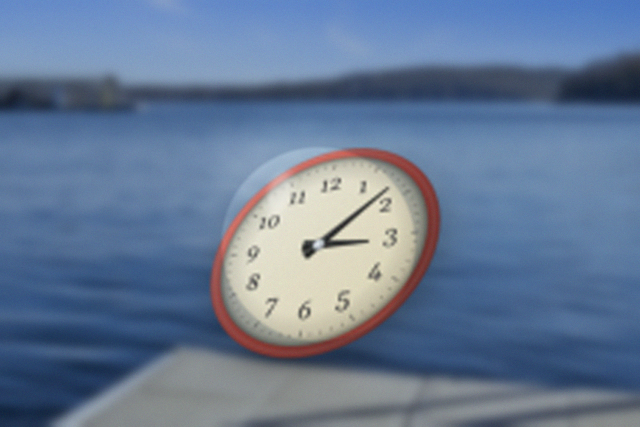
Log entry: 3,08
